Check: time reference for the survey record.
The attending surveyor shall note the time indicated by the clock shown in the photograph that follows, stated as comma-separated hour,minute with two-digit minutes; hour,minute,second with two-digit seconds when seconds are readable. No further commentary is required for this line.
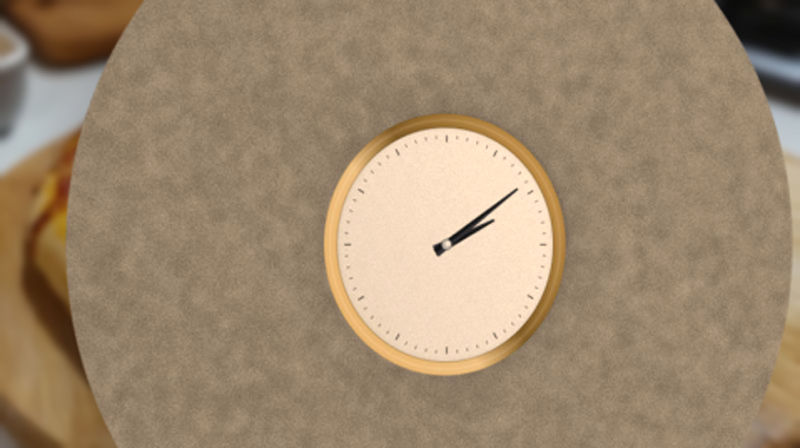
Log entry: 2,09
